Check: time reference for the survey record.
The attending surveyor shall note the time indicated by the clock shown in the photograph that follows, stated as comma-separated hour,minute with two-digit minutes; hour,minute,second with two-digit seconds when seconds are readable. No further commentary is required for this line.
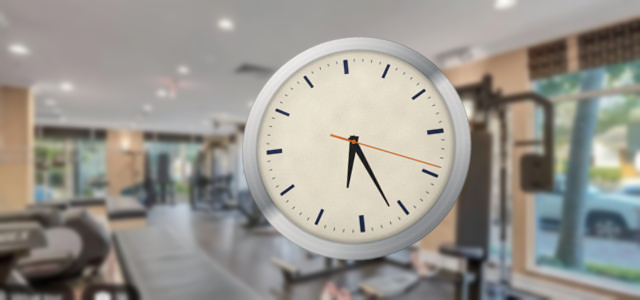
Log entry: 6,26,19
